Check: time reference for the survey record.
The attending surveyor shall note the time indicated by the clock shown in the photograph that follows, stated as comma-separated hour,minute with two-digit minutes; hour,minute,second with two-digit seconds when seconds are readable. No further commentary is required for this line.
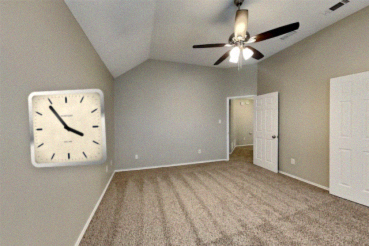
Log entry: 3,54
